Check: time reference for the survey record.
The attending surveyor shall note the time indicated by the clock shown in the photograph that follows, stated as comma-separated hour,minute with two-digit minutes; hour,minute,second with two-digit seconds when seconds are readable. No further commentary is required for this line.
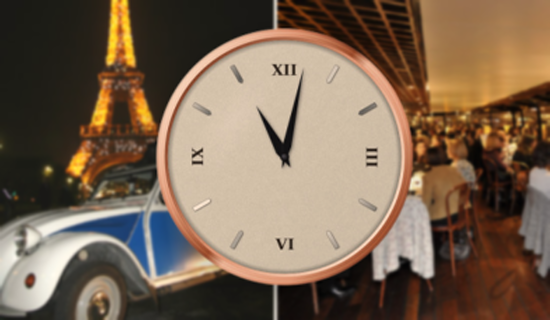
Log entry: 11,02
